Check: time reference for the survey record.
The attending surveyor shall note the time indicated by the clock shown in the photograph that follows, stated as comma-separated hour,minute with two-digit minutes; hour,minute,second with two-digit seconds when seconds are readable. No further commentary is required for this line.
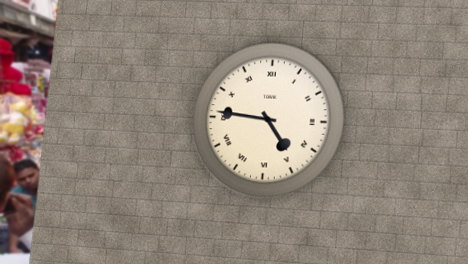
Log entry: 4,46
